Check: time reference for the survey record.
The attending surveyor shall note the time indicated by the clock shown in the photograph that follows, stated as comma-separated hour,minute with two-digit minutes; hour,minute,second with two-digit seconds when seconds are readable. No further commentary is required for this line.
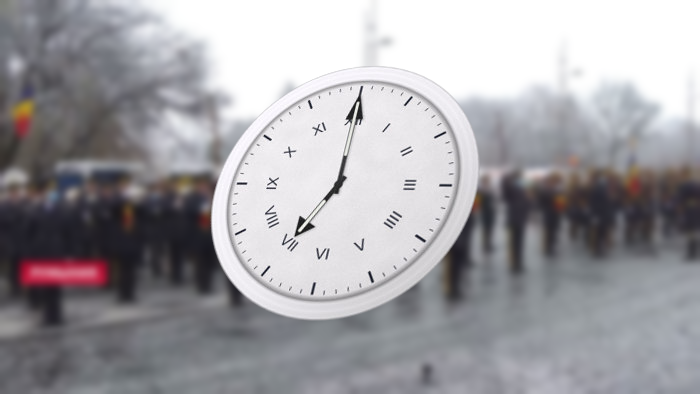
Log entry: 7,00
